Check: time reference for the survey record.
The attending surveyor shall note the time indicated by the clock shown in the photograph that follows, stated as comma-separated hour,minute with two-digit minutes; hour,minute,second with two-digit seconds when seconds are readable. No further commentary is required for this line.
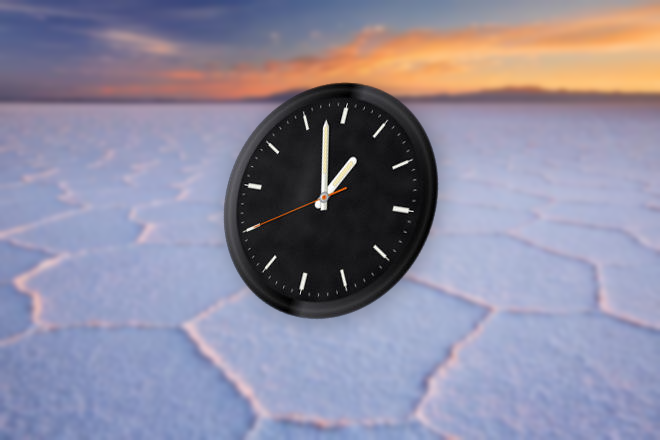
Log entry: 12,57,40
